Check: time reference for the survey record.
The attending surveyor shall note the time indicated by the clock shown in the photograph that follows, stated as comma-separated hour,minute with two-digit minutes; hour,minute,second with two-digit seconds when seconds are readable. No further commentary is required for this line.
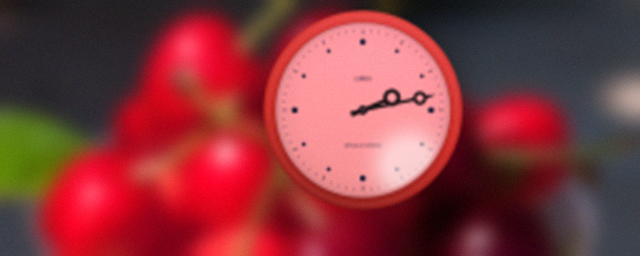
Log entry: 2,13
